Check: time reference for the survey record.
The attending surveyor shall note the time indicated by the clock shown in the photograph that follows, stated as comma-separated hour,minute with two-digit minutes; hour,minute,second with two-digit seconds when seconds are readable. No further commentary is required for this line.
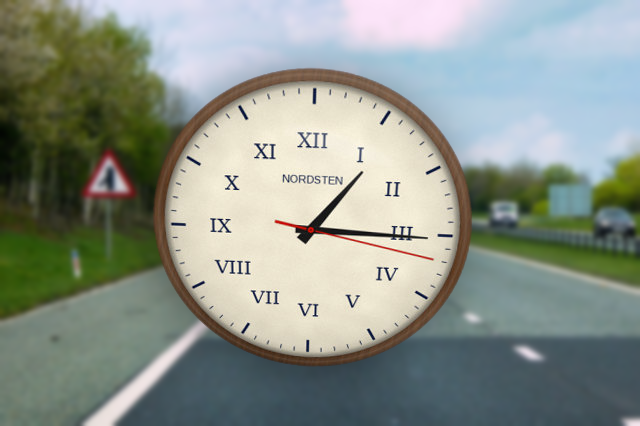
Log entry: 1,15,17
